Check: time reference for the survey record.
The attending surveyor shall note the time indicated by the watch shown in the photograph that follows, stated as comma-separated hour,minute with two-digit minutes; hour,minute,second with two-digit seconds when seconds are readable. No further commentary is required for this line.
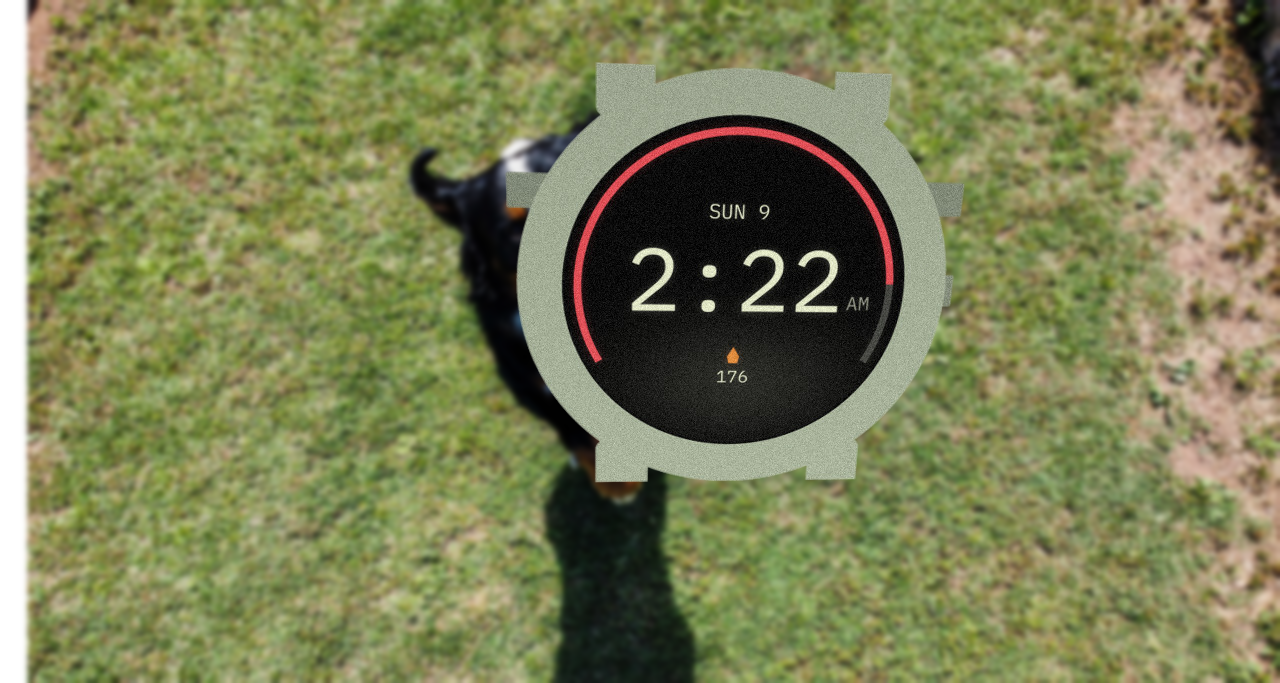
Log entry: 2,22
